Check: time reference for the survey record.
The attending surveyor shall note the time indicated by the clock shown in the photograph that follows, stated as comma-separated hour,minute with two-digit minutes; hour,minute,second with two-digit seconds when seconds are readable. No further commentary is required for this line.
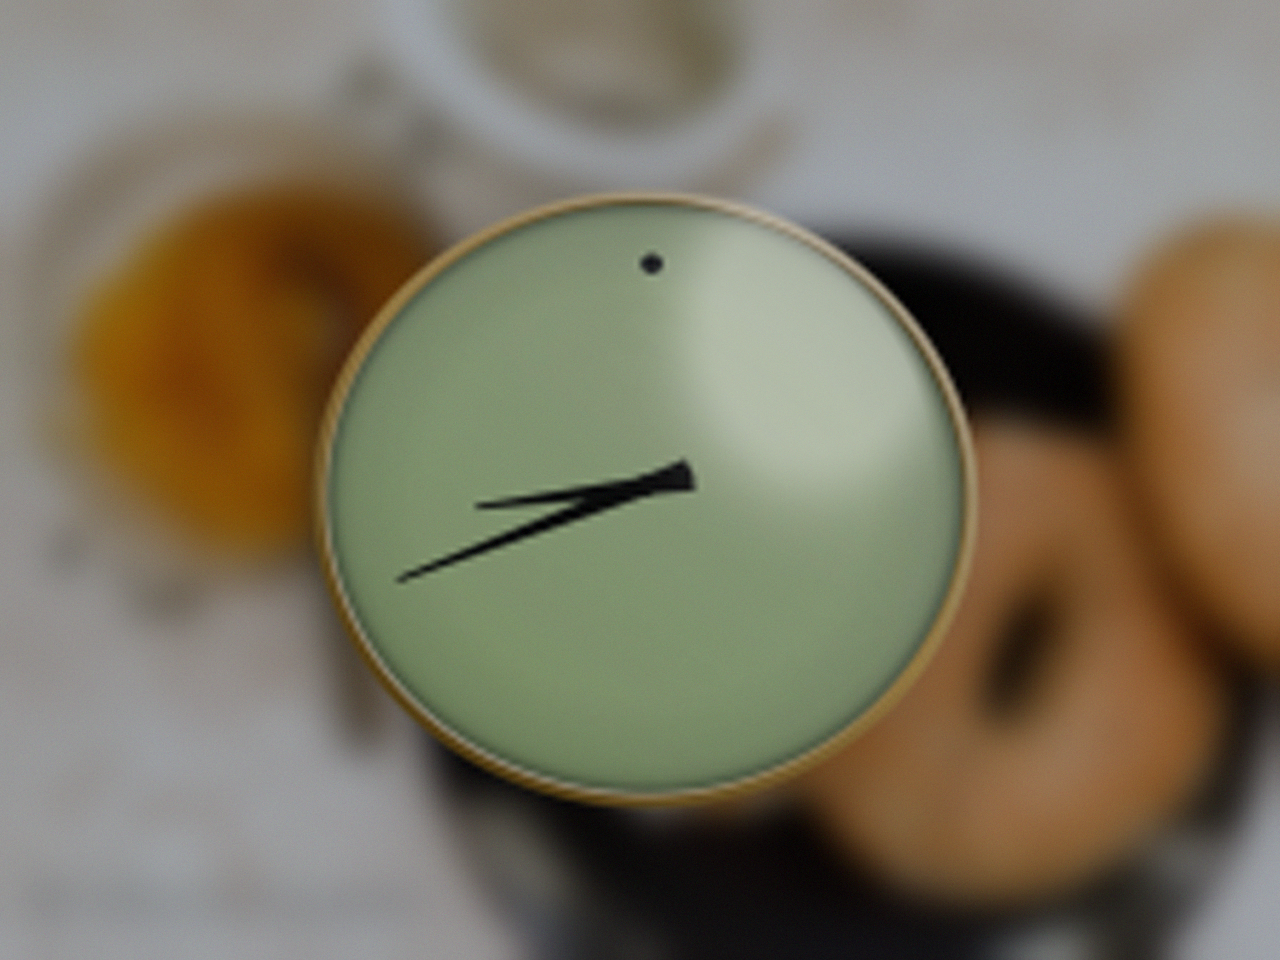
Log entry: 8,41
